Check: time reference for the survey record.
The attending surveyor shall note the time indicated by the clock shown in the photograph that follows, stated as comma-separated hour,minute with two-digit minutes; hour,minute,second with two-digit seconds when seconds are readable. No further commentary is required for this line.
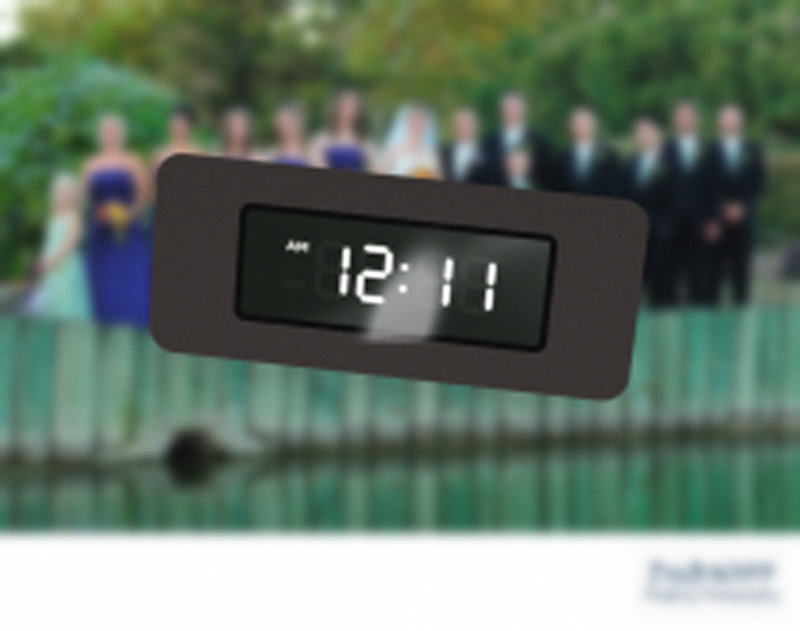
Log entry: 12,11
